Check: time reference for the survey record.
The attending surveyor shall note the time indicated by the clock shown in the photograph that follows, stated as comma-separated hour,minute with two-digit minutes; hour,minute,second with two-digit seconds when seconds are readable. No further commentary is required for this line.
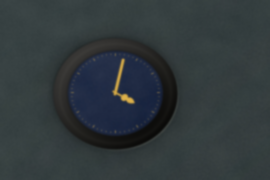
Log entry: 4,02
